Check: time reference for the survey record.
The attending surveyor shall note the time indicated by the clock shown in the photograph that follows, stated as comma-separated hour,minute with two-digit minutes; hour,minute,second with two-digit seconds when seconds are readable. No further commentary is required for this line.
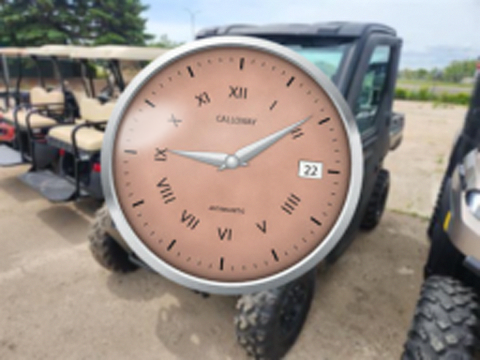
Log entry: 9,09
